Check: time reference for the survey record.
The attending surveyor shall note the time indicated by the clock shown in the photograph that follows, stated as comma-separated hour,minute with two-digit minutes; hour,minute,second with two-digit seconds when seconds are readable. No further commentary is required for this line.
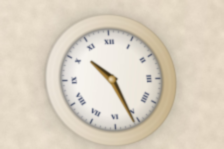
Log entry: 10,26
